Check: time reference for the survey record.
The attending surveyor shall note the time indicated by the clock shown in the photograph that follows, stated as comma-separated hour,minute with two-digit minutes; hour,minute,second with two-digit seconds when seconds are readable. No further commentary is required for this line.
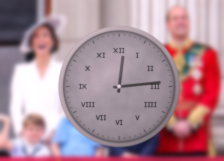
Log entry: 12,14
